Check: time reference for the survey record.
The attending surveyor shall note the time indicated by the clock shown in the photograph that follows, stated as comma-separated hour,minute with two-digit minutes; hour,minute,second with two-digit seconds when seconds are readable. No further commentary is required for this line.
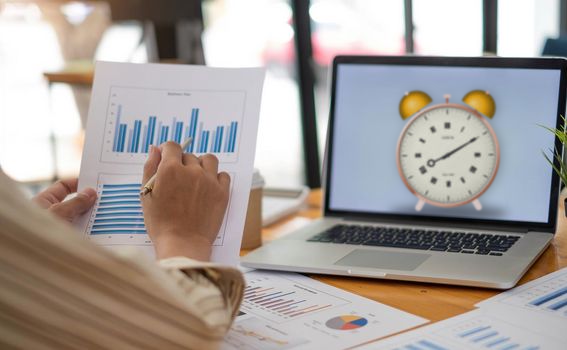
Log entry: 8,10
